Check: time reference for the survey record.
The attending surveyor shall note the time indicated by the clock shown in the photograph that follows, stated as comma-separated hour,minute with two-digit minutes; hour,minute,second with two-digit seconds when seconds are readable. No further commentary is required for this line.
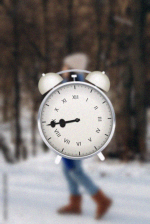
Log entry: 8,44
